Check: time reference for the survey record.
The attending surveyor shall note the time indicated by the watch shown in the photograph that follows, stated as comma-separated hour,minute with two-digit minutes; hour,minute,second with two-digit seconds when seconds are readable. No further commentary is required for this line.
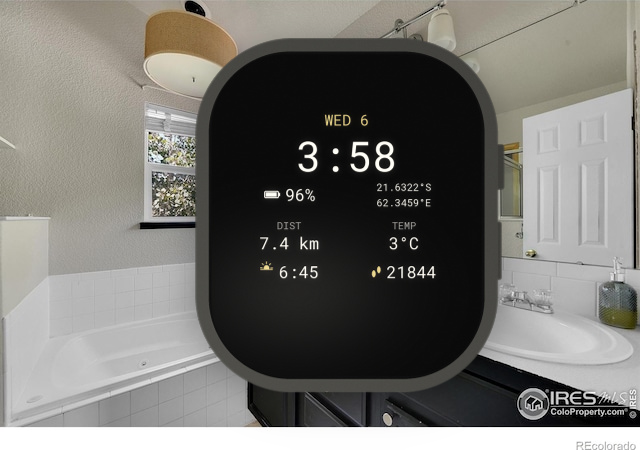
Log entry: 3,58
